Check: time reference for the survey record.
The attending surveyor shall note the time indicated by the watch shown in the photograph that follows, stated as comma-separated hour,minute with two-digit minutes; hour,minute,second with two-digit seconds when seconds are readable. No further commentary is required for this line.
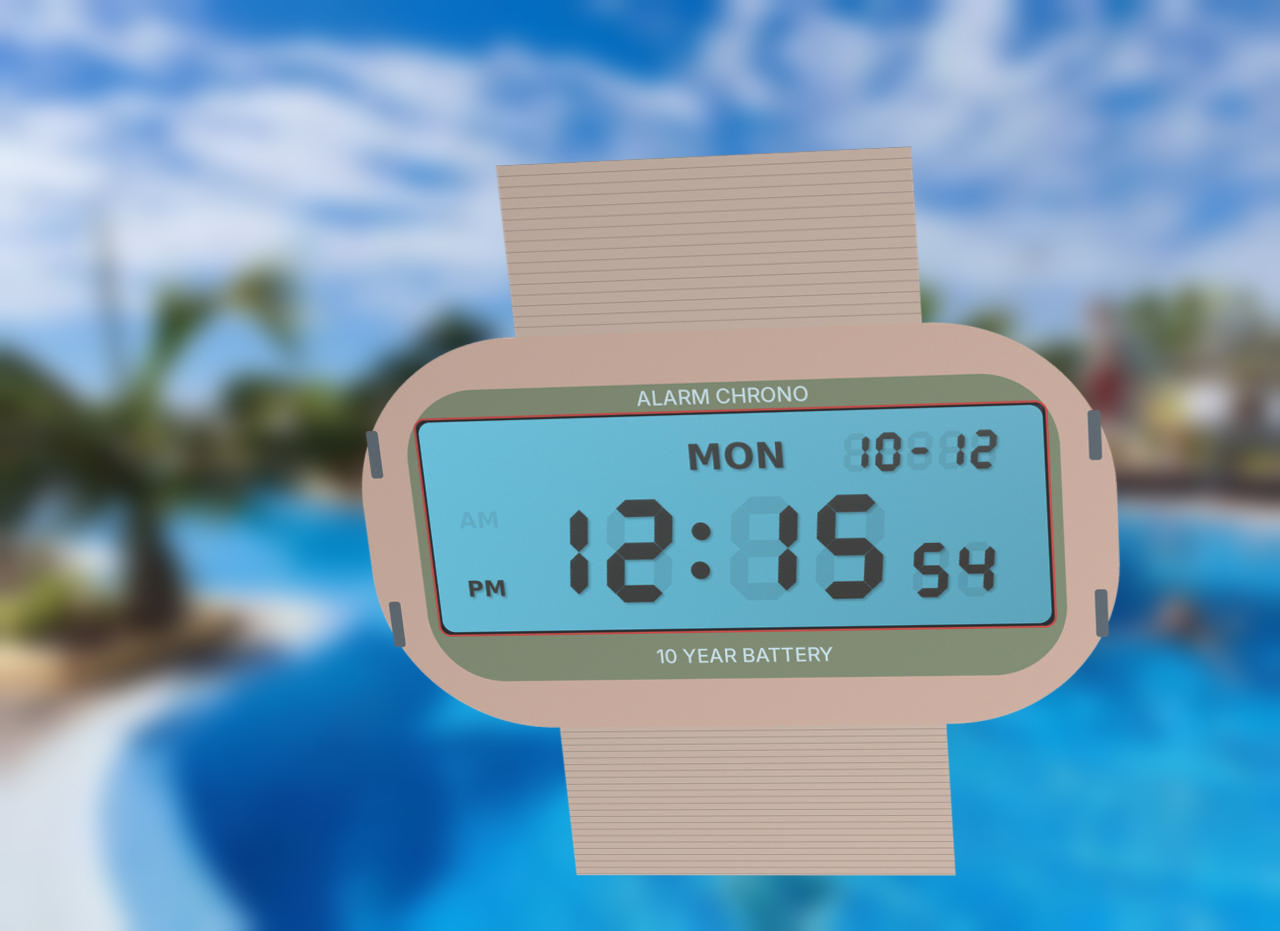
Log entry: 12,15,54
